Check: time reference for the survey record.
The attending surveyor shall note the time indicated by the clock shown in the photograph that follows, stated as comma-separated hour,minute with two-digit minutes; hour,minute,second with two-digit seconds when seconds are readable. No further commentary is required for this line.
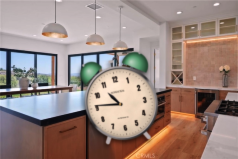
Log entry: 10,46
